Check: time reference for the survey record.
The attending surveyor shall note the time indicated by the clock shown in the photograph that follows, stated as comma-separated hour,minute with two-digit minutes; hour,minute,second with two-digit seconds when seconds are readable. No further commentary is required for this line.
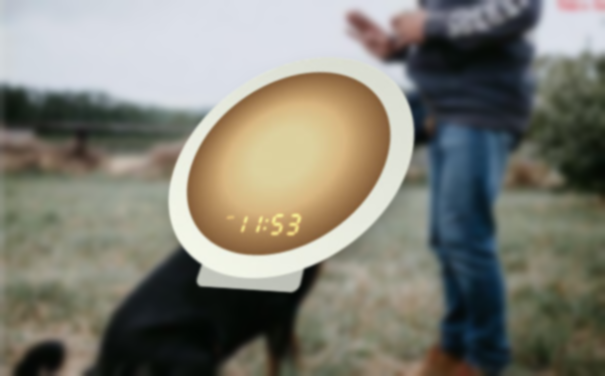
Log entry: 11,53
